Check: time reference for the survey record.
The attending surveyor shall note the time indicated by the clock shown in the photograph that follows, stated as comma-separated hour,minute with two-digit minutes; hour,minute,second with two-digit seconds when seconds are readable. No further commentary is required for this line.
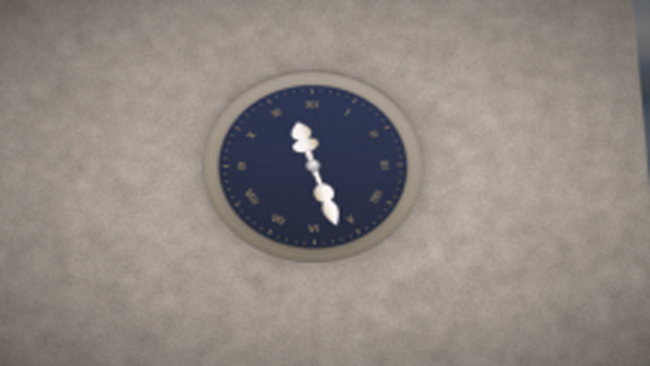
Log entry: 11,27
